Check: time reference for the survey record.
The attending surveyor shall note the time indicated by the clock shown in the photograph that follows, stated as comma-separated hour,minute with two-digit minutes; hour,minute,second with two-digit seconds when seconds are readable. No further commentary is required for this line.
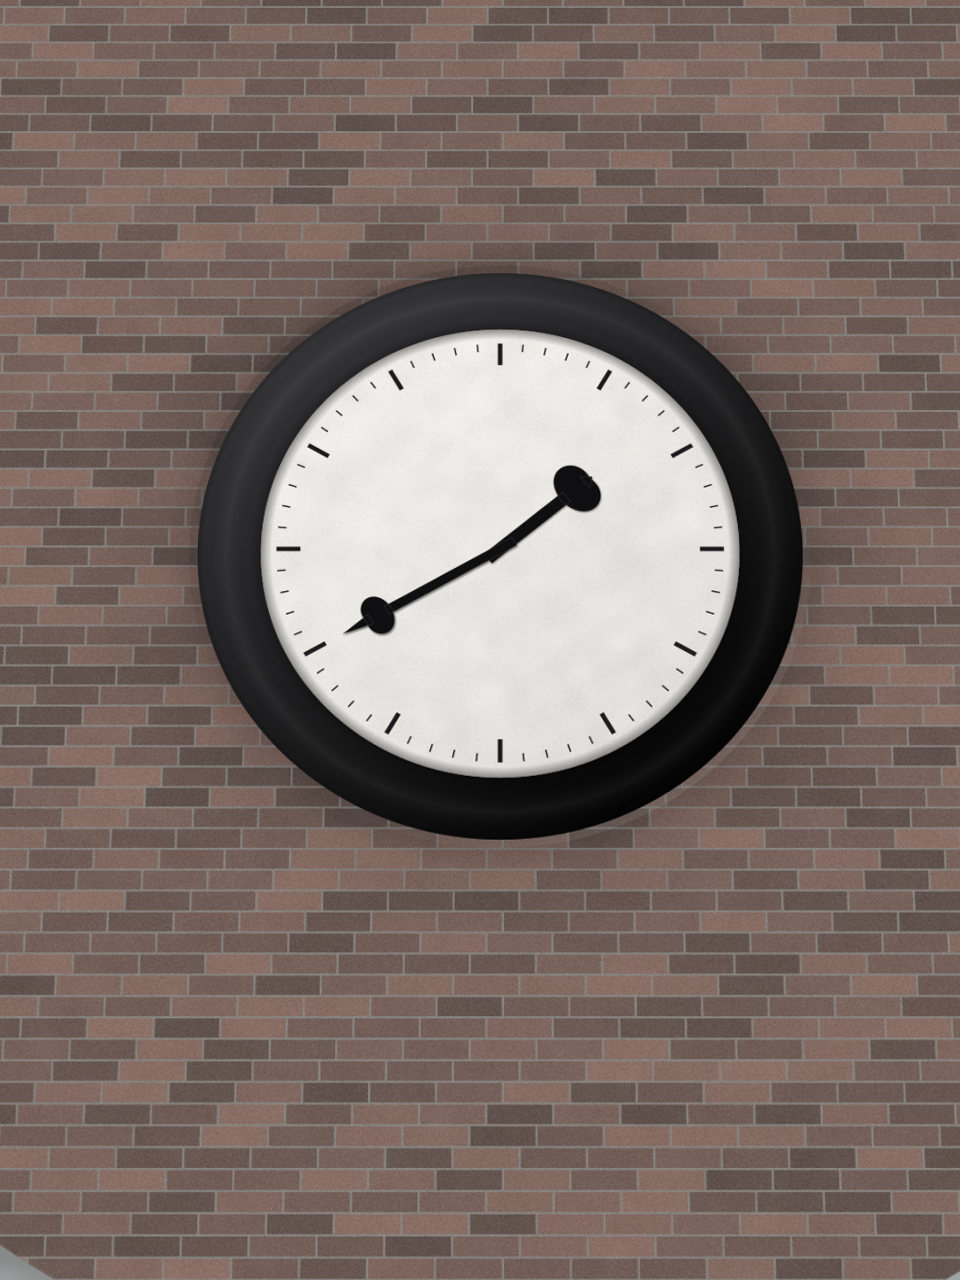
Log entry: 1,40
